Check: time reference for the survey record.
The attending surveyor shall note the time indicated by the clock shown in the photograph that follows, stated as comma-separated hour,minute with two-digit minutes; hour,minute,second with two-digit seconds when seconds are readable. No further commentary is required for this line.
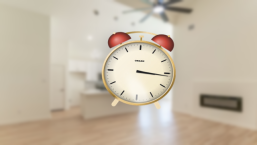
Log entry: 3,16
